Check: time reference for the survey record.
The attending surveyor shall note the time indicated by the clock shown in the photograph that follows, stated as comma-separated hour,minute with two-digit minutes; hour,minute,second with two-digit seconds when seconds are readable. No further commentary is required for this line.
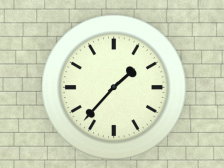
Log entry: 1,37
